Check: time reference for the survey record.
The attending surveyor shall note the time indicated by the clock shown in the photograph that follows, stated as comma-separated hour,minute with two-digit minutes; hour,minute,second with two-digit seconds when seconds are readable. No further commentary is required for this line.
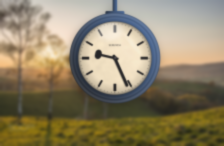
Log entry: 9,26
